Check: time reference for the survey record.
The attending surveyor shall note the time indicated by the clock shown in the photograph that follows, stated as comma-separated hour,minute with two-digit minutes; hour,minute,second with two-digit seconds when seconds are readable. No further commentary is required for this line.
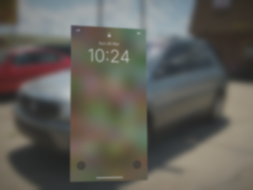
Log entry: 10,24
